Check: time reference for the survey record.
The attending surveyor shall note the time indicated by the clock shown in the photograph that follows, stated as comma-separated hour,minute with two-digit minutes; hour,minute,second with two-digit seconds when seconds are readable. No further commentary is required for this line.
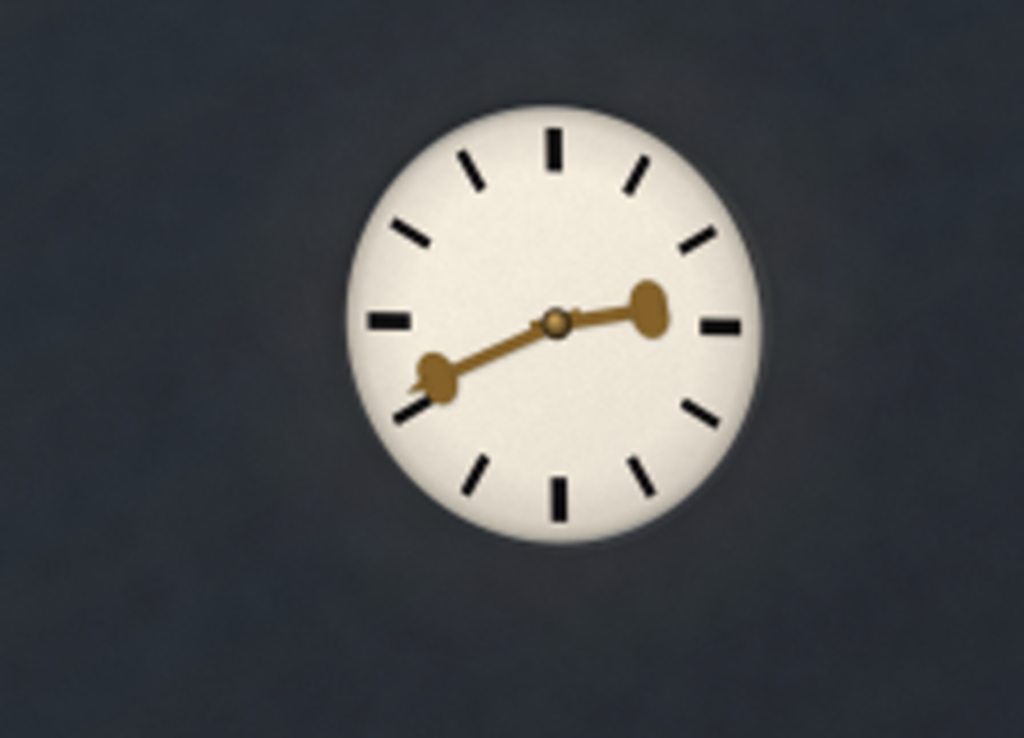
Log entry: 2,41
